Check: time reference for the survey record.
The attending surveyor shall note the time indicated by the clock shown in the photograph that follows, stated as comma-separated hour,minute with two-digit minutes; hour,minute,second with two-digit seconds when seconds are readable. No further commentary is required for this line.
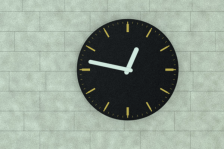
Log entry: 12,47
